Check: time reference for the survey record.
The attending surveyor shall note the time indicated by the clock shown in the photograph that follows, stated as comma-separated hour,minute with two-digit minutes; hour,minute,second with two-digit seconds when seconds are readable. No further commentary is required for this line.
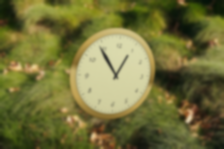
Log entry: 12,54
